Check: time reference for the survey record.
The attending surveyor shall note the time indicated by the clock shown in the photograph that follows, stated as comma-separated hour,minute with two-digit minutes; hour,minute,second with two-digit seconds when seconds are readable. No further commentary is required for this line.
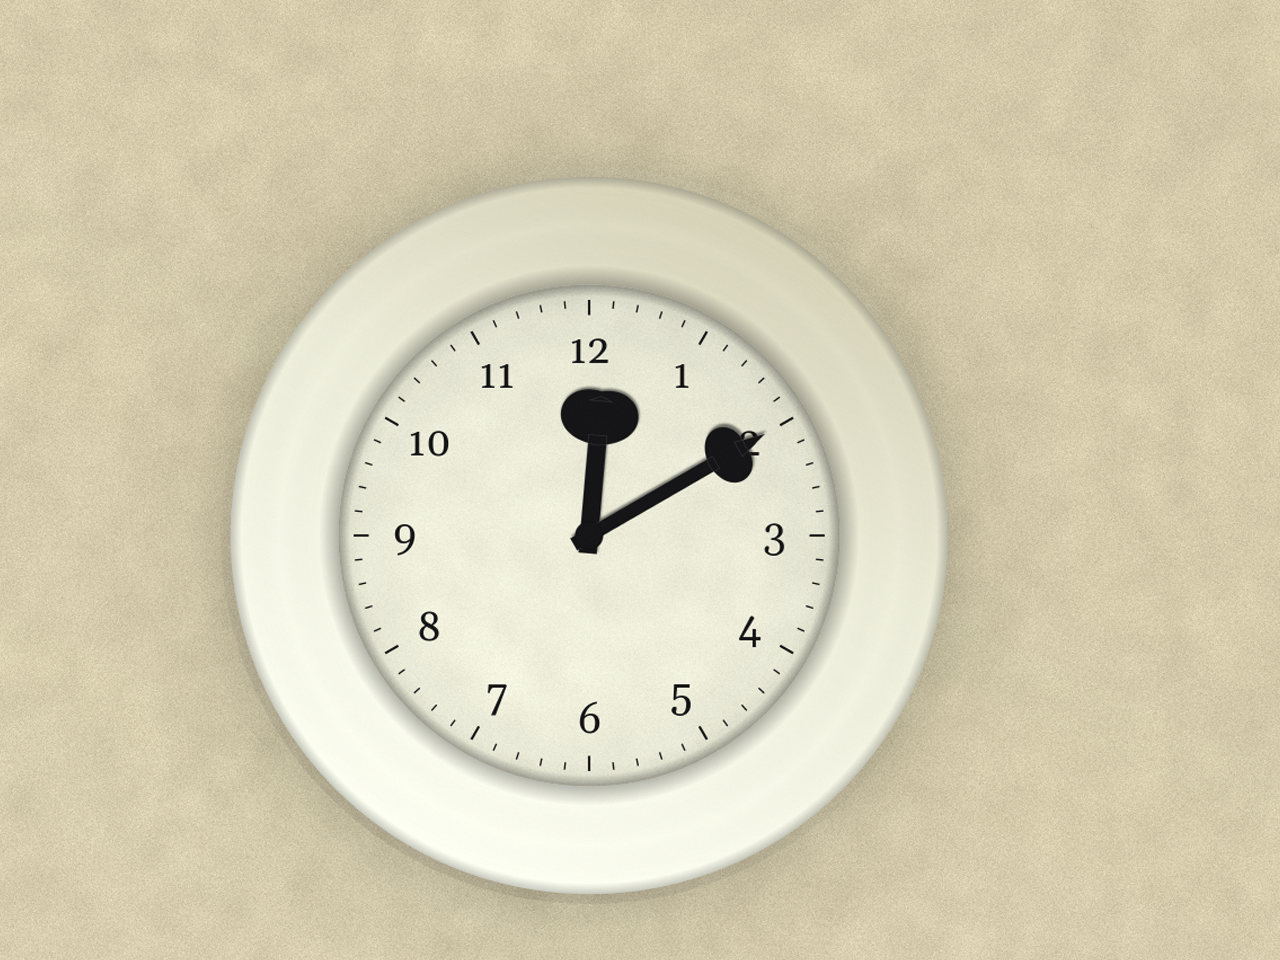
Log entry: 12,10
